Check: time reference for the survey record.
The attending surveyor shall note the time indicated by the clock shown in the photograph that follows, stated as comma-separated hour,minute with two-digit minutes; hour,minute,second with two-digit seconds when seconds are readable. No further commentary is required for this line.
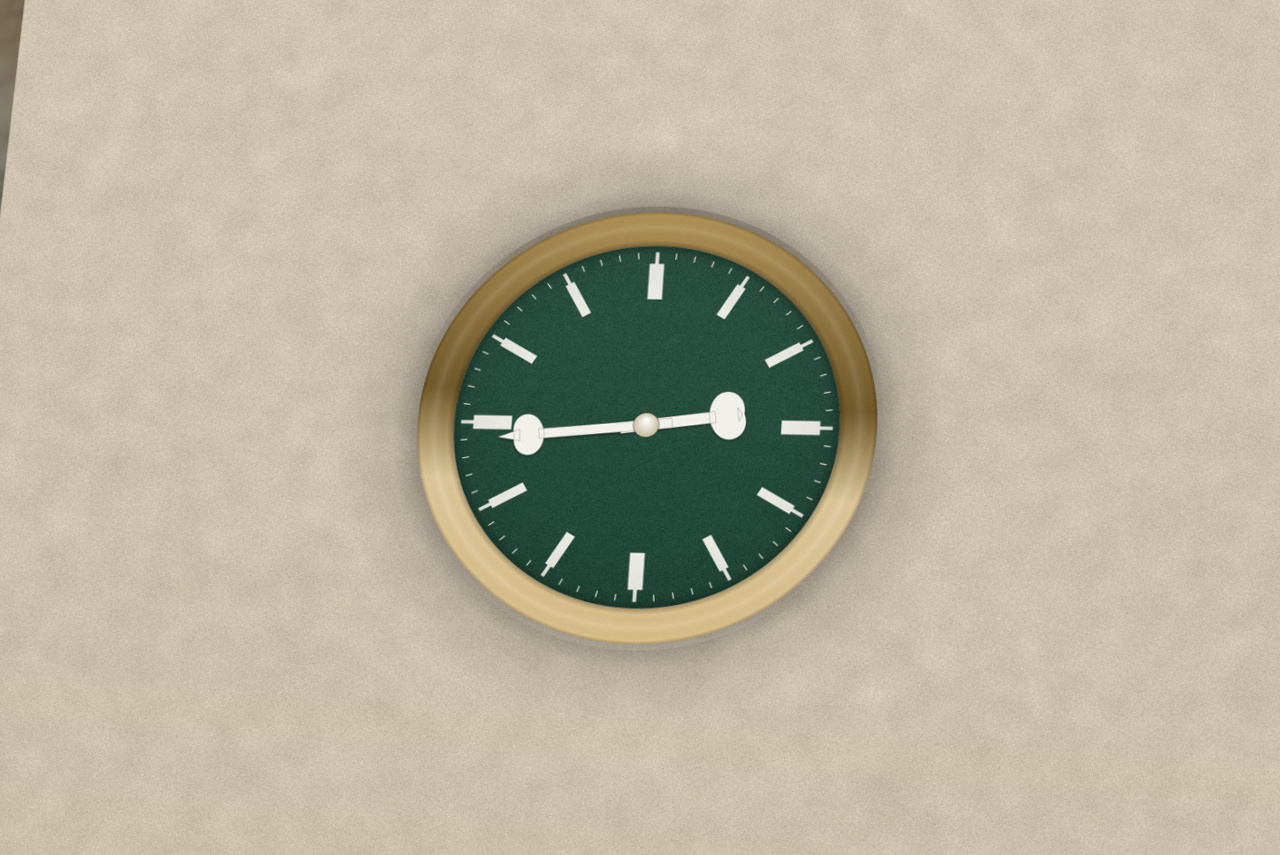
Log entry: 2,44
